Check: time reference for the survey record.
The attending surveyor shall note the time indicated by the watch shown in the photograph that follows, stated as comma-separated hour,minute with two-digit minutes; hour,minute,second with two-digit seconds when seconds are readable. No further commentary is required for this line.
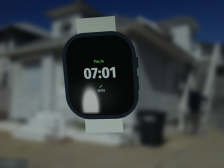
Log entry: 7,01
